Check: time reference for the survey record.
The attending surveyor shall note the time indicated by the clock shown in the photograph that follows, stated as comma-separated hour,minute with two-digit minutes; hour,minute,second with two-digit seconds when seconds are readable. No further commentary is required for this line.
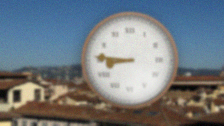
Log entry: 8,46
